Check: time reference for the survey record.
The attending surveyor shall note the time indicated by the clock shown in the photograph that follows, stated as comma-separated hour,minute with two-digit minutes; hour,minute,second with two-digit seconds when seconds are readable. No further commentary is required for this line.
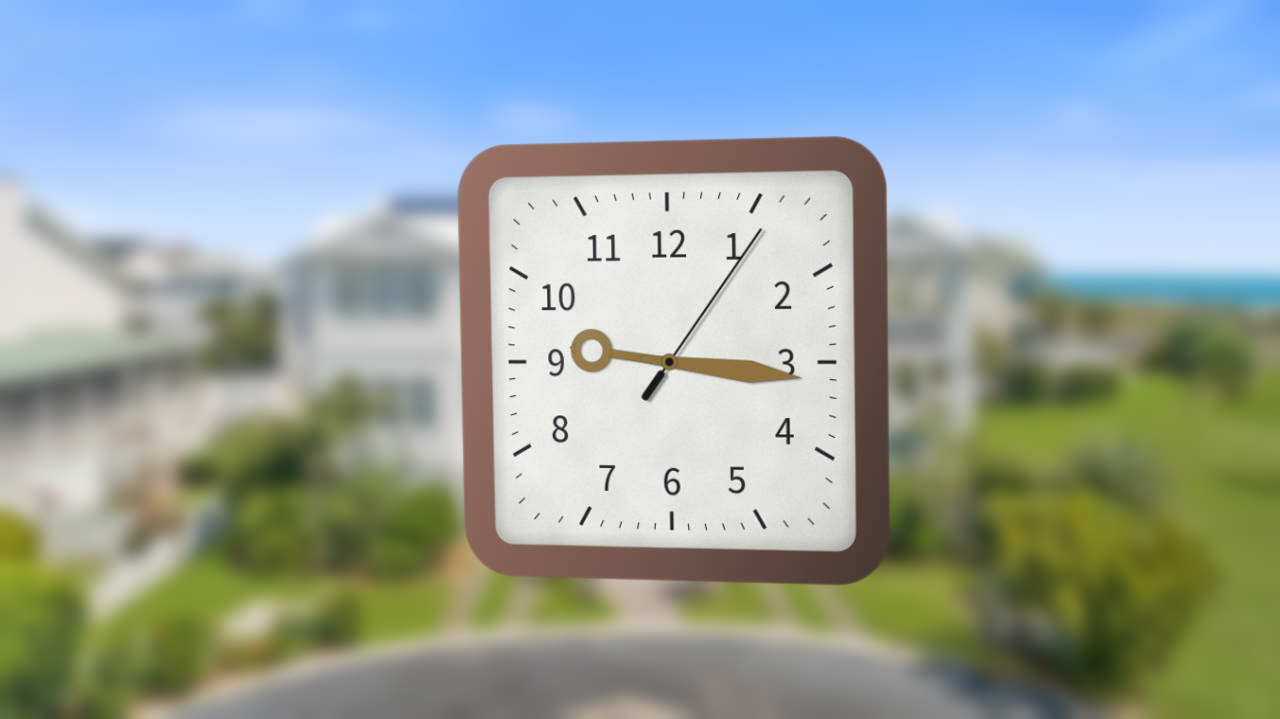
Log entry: 9,16,06
